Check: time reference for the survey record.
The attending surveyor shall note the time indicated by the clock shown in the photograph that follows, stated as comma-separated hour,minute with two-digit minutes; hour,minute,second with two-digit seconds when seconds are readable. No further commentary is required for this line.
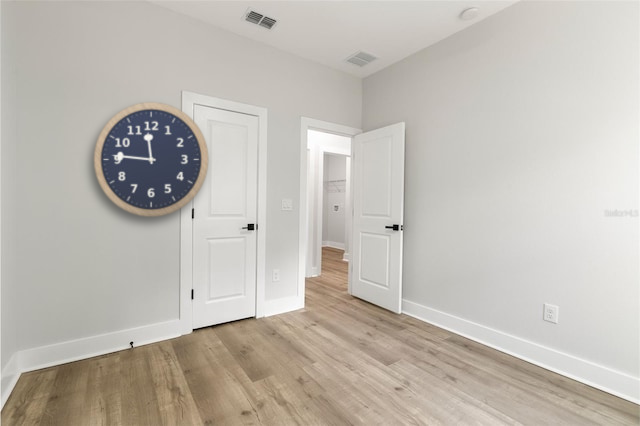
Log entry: 11,46
